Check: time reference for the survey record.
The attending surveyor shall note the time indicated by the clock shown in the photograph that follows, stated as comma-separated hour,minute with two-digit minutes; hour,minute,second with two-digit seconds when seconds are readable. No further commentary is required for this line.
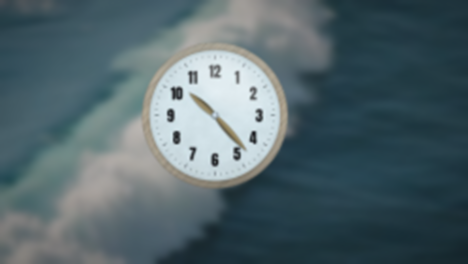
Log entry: 10,23
